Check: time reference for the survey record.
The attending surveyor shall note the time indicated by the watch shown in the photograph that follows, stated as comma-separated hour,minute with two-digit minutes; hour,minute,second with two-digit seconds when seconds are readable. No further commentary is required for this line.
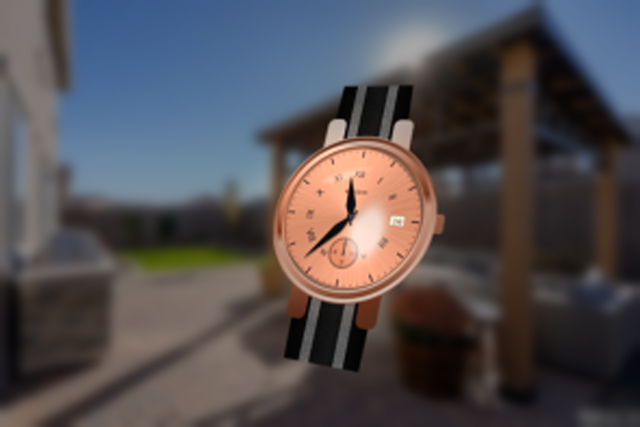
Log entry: 11,37
